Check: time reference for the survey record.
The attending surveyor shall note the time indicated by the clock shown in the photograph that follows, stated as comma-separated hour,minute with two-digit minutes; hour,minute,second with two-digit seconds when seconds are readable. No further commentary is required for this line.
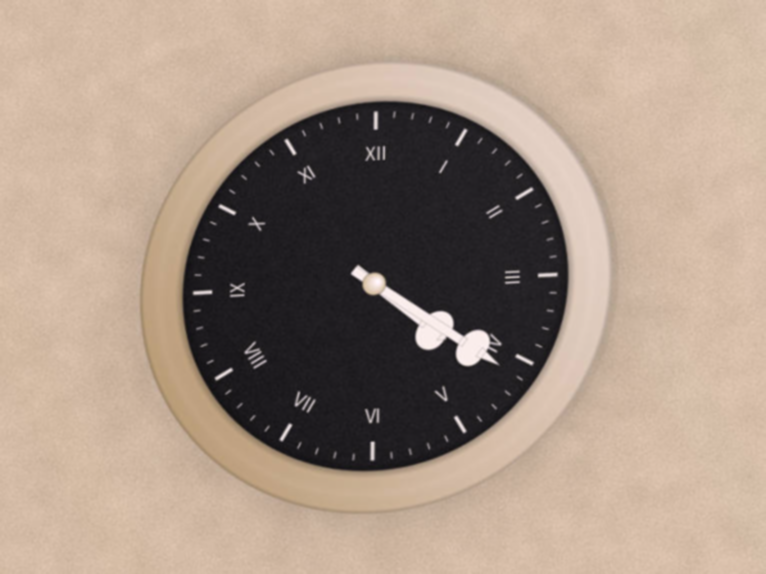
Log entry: 4,21
